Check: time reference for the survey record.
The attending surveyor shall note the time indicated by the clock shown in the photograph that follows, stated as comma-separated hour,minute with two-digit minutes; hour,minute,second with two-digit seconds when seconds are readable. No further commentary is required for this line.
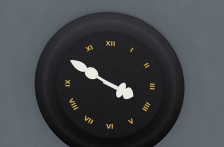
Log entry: 3,50
